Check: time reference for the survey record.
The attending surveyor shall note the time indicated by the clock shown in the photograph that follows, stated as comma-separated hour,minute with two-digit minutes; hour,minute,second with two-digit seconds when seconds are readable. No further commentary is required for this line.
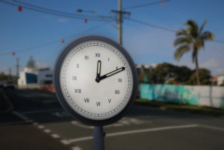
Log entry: 12,11
